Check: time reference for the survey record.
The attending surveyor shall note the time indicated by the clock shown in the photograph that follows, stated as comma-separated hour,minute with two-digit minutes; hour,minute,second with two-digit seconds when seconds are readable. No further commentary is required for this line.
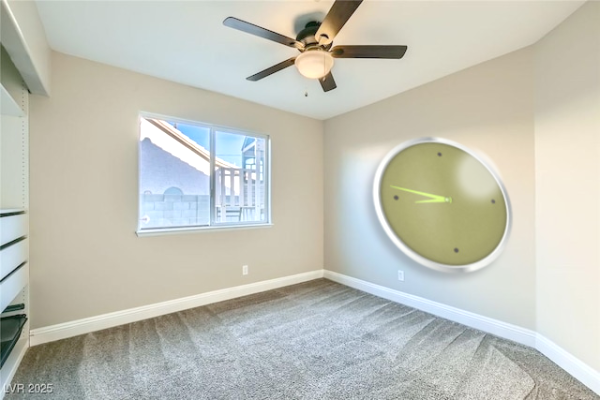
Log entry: 8,47
